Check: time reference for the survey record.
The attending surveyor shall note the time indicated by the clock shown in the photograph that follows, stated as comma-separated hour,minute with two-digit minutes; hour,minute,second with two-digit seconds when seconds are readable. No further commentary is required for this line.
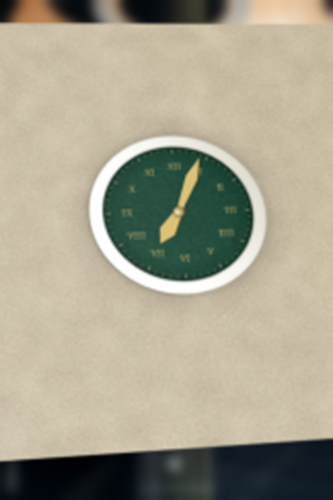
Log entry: 7,04
